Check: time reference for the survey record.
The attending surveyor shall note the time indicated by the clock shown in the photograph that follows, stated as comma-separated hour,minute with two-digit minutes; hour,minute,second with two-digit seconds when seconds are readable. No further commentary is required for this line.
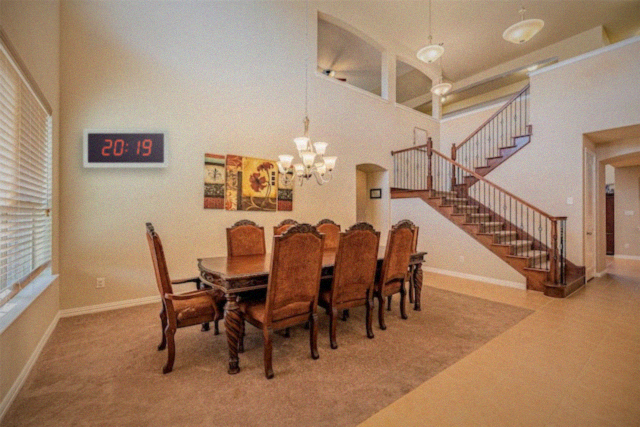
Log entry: 20,19
